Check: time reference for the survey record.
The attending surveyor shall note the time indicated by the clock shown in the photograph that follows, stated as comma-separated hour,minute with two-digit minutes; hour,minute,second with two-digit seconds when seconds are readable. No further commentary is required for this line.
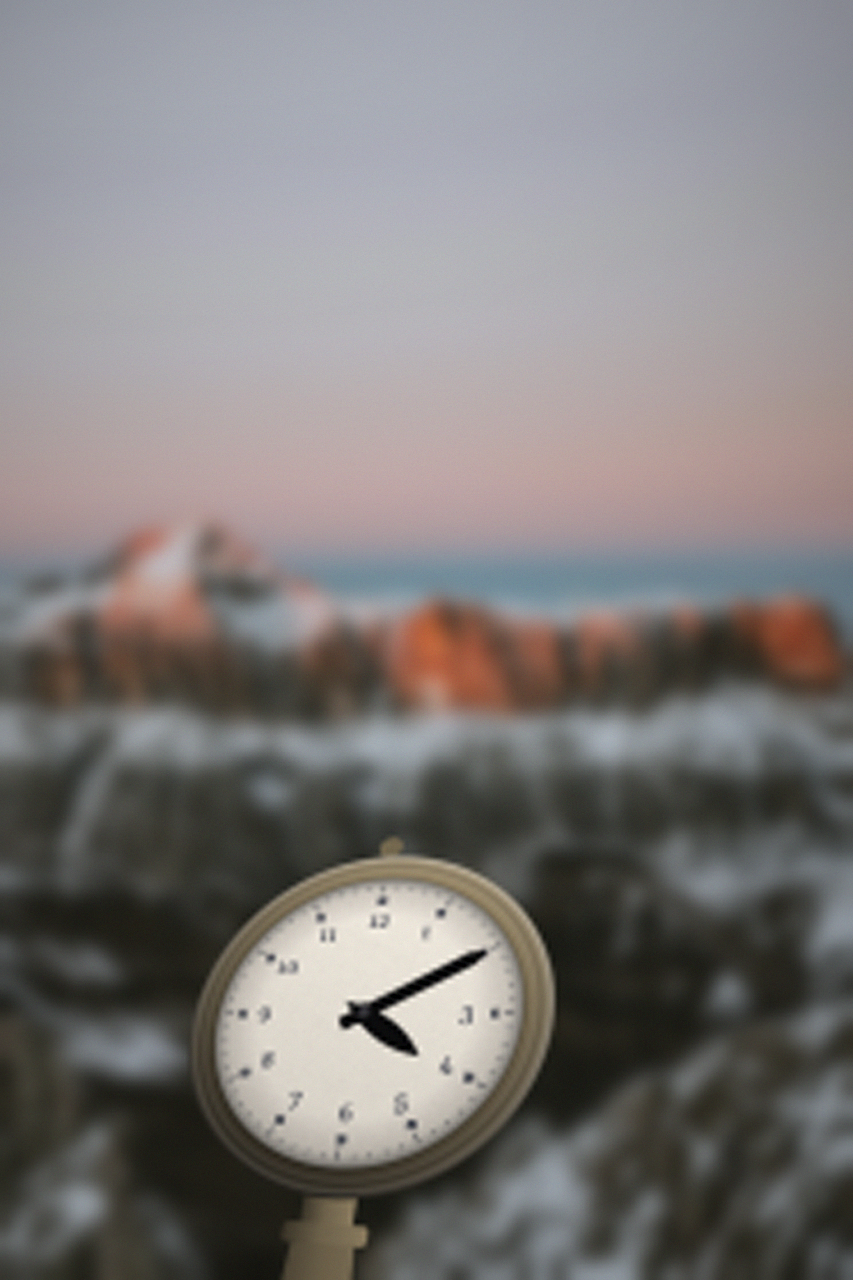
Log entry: 4,10
